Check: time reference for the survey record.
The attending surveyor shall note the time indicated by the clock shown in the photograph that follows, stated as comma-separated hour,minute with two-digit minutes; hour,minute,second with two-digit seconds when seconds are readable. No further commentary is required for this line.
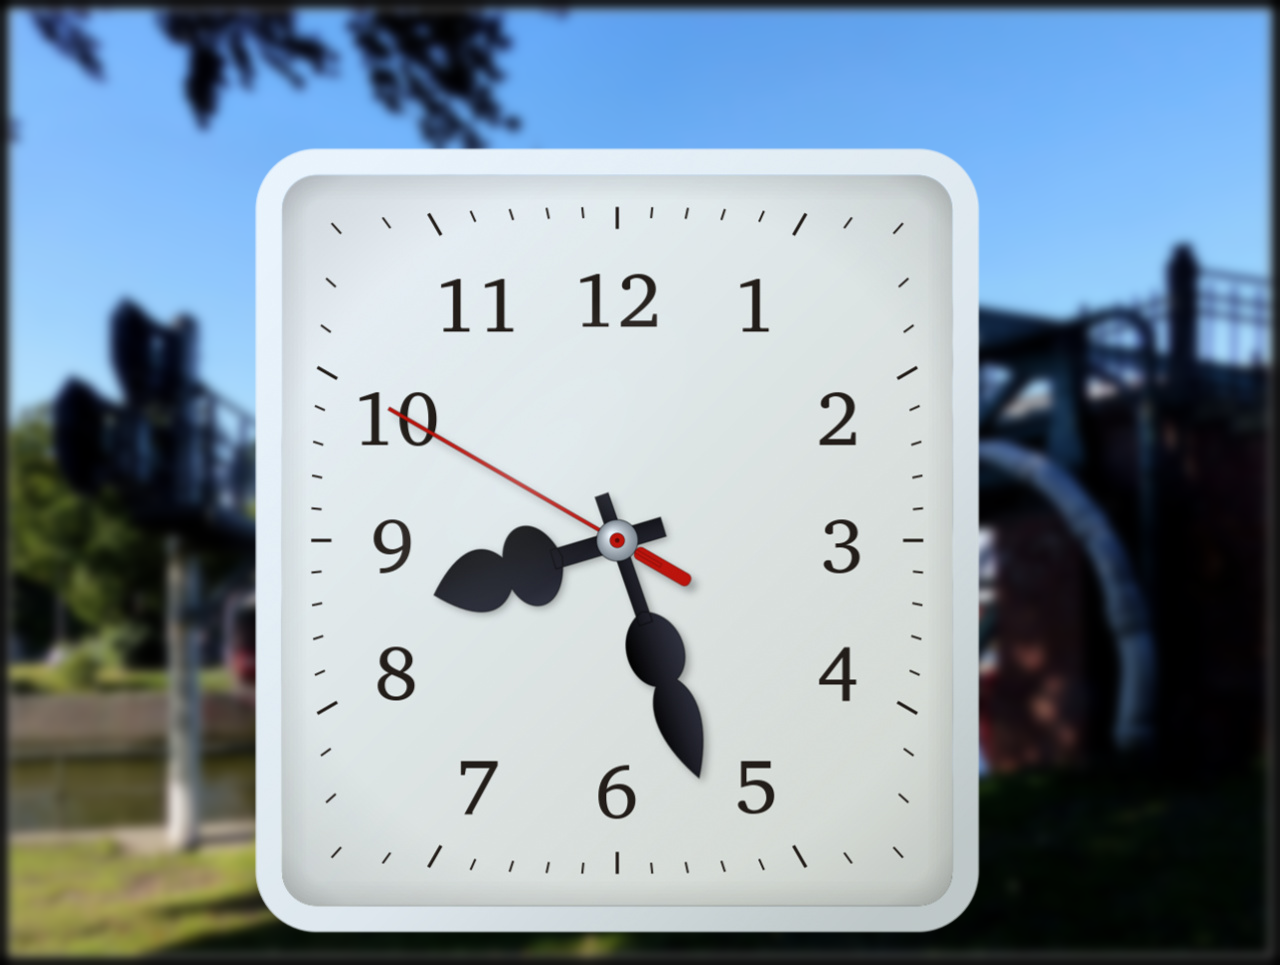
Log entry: 8,26,50
